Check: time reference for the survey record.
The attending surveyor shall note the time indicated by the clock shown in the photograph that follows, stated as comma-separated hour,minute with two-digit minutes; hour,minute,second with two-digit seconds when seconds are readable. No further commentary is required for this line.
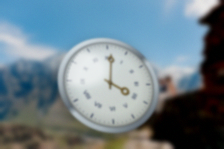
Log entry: 4,01
